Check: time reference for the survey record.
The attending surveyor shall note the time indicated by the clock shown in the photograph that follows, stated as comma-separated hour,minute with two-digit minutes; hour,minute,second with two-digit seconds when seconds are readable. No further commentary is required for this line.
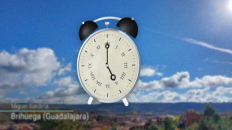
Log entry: 5,00
